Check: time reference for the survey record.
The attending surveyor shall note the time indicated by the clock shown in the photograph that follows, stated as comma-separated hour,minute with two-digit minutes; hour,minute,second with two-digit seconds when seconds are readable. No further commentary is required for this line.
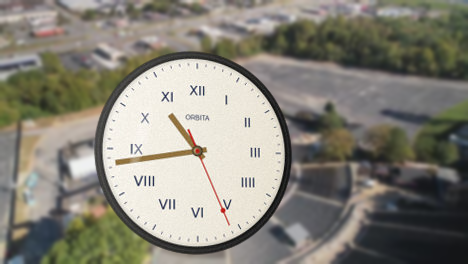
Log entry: 10,43,26
